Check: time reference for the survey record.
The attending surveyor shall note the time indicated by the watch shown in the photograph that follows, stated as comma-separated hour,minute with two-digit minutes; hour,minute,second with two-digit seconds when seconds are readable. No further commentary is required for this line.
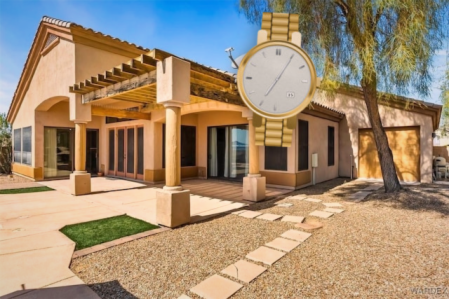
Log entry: 7,05
